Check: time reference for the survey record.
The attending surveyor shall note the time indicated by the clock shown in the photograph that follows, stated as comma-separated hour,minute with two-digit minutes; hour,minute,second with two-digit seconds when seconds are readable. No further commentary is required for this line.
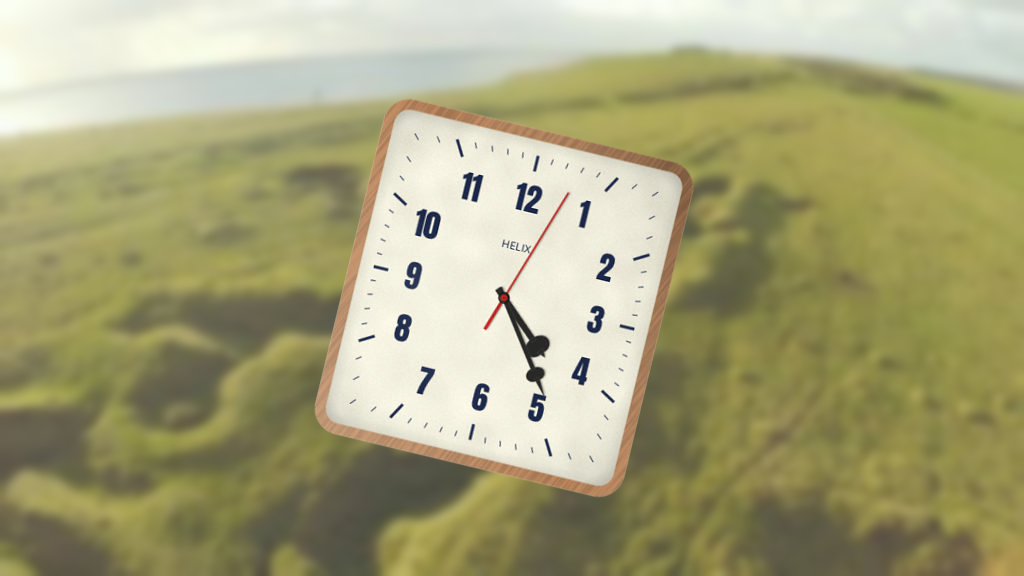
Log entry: 4,24,03
